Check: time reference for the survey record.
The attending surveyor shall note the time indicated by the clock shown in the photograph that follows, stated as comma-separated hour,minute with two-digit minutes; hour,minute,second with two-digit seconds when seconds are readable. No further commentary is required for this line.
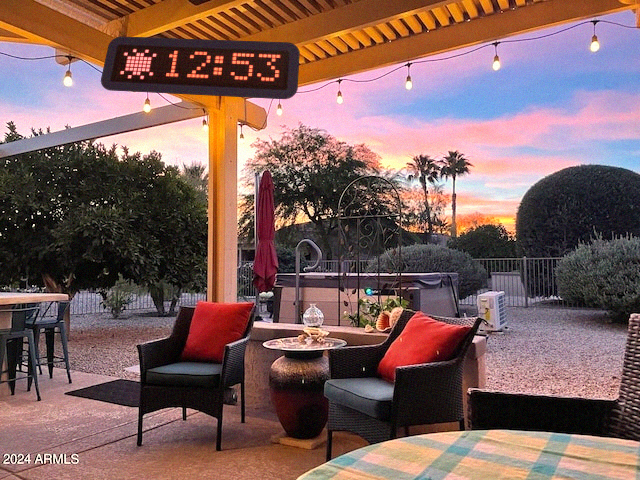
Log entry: 12,53
